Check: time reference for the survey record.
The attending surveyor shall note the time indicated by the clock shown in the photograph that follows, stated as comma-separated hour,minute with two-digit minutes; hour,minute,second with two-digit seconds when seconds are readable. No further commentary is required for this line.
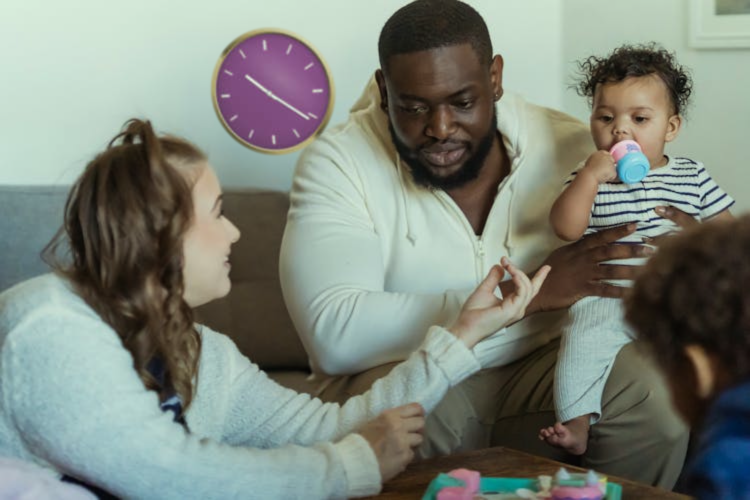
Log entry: 10,21
